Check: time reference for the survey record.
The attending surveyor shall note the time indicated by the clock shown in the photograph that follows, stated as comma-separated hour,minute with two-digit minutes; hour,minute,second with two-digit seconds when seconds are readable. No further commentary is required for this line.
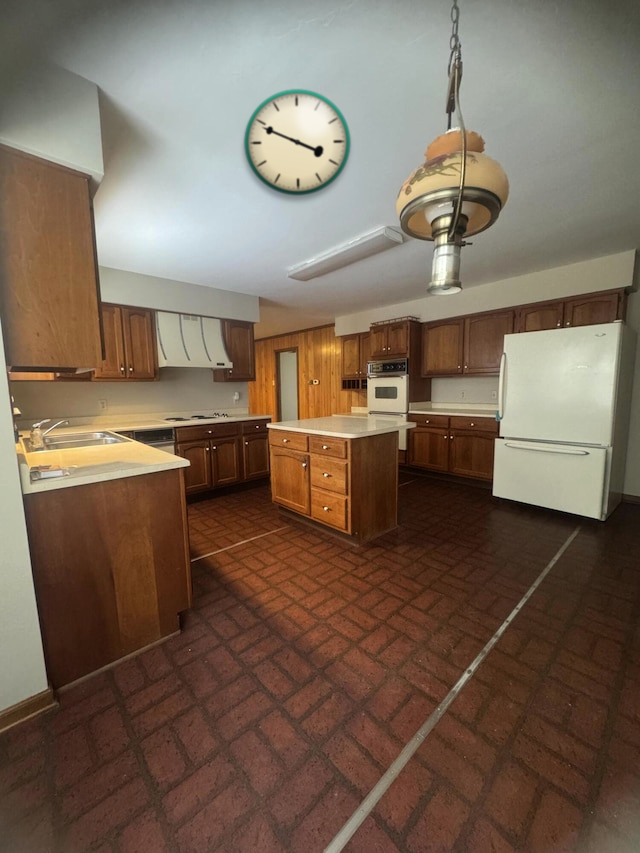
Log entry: 3,49
